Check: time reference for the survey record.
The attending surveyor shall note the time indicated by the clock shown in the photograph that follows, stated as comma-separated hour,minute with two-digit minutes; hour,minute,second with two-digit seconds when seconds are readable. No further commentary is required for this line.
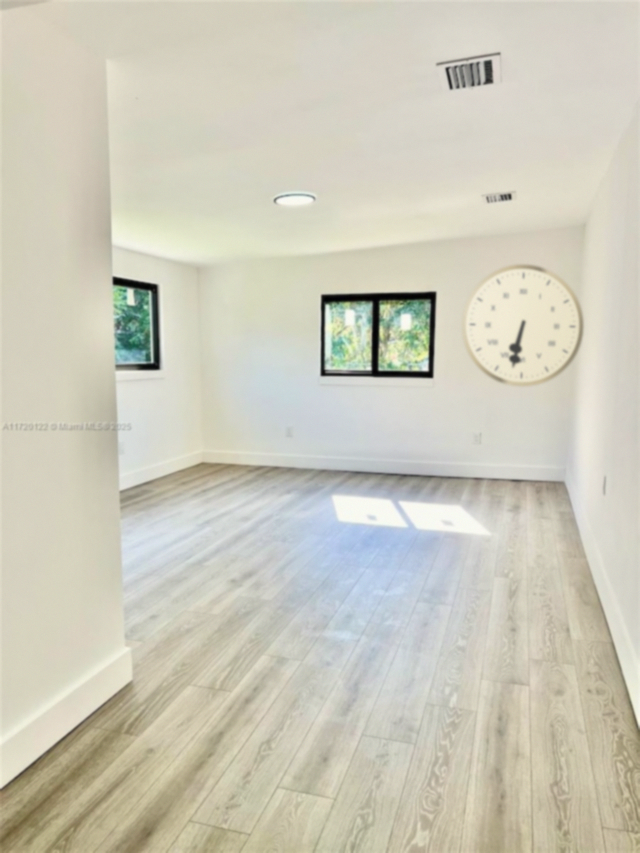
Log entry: 6,32
